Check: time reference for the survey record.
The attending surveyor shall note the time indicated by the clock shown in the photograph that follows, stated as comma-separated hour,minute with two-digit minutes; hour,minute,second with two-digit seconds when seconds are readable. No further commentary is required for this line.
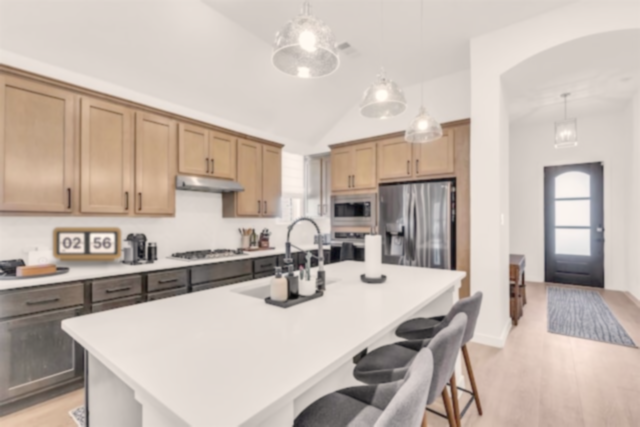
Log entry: 2,56
